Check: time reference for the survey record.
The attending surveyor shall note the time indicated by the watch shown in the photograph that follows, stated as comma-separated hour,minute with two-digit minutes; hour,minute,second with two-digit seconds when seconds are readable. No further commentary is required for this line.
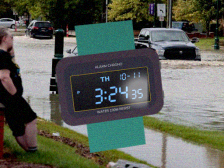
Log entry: 3,24,35
